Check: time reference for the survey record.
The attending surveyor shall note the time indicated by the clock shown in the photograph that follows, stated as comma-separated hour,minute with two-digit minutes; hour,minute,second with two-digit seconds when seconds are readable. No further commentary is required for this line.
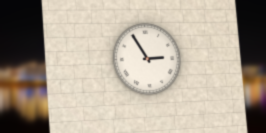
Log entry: 2,55
